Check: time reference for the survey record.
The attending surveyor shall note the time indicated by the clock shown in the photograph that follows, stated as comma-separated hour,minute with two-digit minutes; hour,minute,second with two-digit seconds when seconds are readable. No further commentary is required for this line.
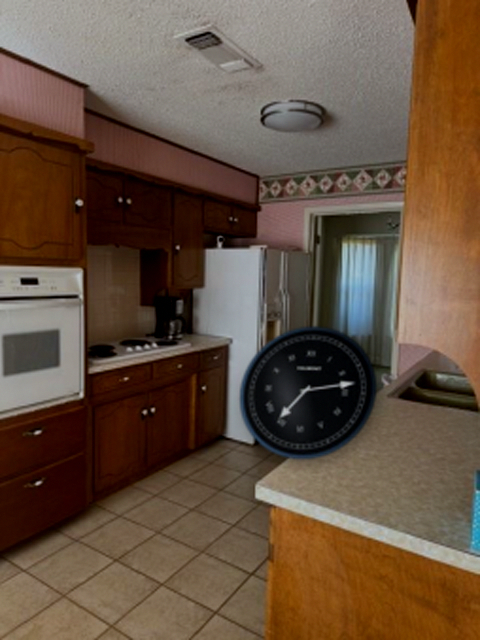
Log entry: 7,13
